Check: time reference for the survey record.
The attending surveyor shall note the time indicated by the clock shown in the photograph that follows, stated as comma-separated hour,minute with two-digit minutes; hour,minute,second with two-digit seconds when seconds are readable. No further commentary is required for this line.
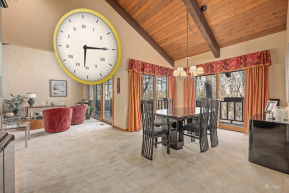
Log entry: 6,15
